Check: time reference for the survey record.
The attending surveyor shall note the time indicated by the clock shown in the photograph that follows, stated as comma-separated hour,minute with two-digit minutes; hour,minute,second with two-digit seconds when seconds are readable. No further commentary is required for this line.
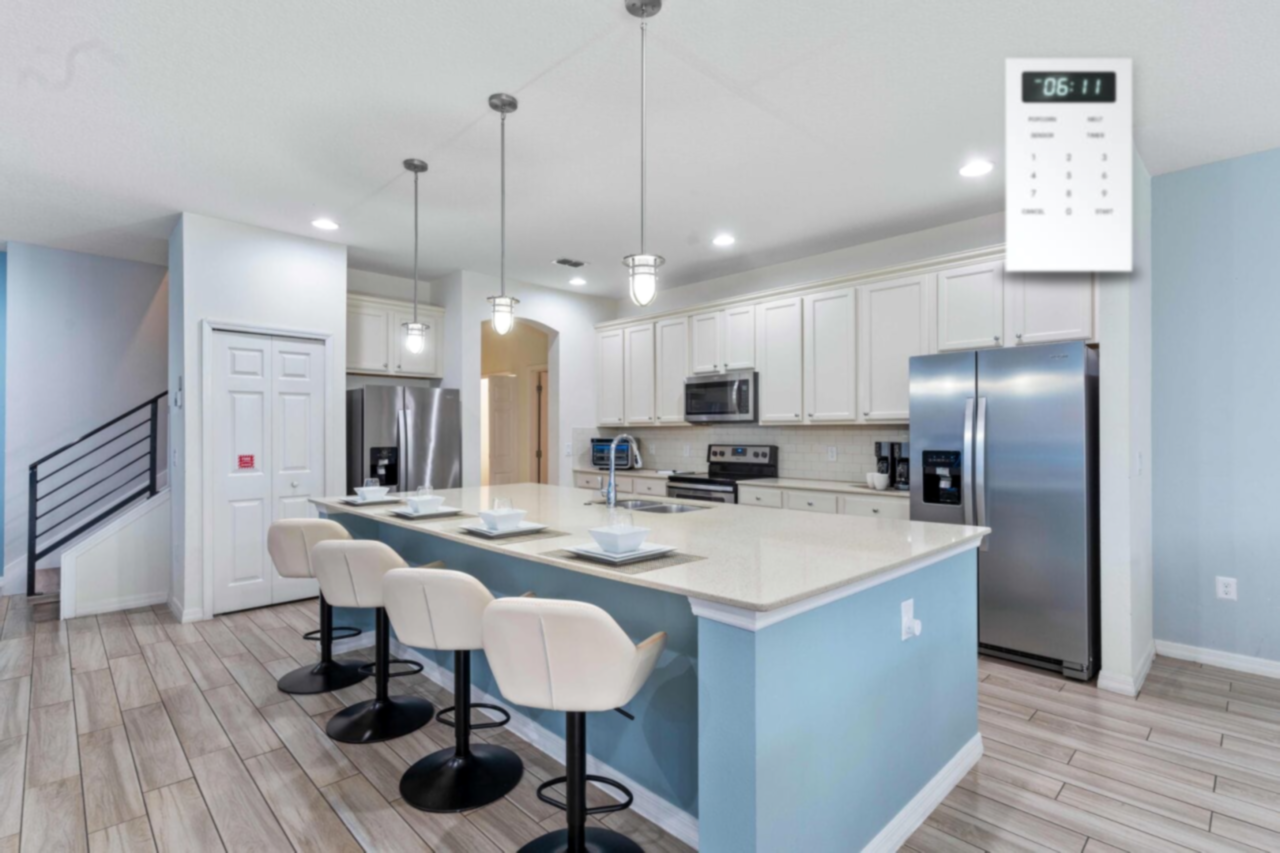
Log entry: 6,11
